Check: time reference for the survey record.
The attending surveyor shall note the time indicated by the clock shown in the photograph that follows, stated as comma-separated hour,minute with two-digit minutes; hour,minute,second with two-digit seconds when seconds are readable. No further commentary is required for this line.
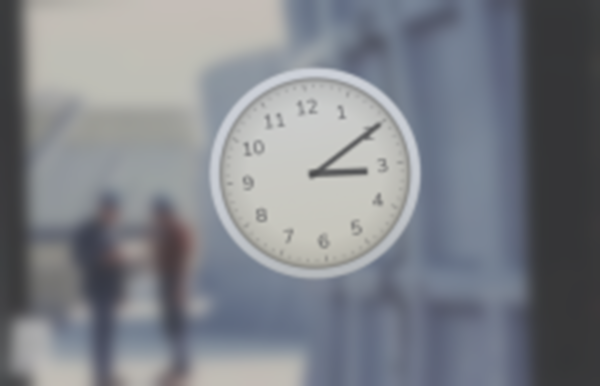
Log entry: 3,10
